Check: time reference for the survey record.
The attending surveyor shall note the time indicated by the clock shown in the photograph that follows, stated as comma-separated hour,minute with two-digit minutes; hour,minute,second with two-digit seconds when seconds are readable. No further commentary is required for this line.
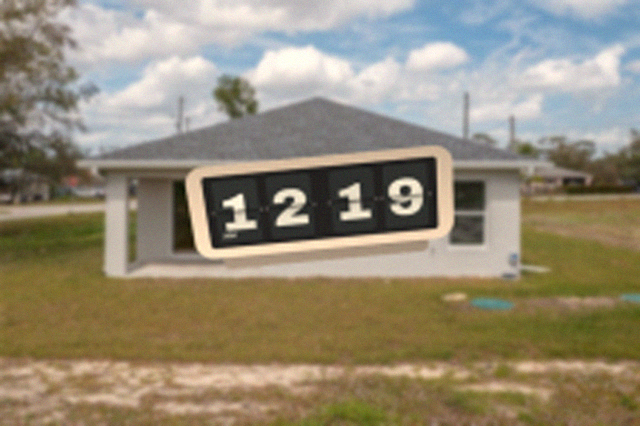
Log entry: 12,19
